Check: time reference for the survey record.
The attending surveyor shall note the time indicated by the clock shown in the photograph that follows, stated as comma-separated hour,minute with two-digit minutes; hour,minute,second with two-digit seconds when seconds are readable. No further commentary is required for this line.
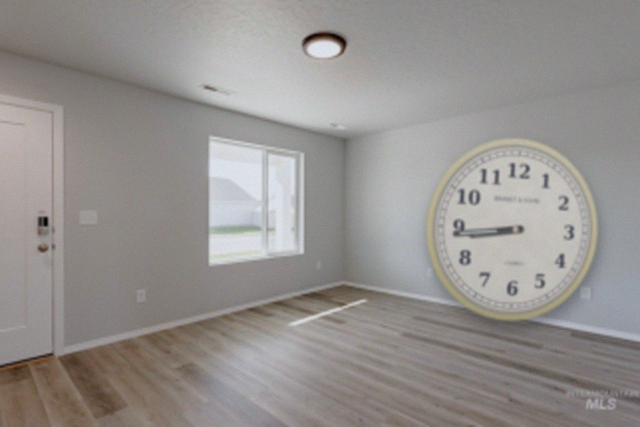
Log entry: 8,44
